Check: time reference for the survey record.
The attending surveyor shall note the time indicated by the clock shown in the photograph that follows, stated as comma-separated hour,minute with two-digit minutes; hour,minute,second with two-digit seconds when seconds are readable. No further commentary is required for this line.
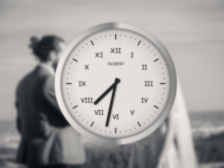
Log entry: 7,32
